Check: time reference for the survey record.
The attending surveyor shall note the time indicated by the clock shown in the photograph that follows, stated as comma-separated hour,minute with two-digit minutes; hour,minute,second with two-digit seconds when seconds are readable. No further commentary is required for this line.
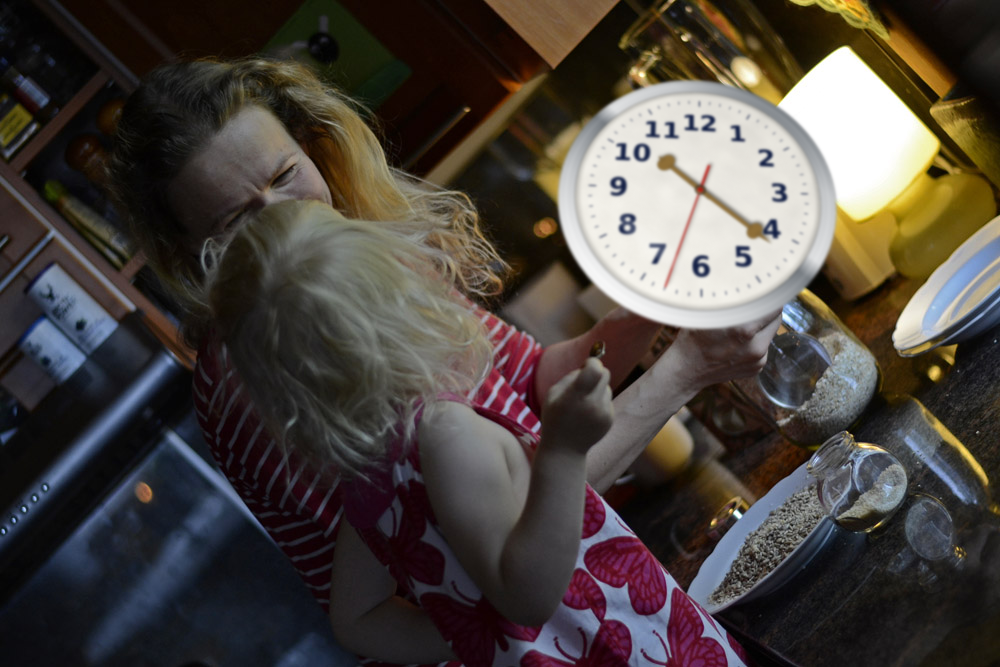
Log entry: 10,21,33
